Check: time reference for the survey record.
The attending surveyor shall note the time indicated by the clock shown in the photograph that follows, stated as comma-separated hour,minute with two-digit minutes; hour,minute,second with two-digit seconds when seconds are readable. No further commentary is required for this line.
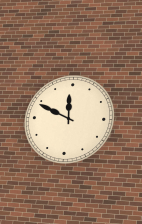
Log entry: 11,49
